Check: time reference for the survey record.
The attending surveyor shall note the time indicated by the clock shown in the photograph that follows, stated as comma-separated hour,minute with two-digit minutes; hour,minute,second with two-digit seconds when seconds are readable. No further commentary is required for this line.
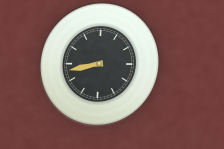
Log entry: 8,43
